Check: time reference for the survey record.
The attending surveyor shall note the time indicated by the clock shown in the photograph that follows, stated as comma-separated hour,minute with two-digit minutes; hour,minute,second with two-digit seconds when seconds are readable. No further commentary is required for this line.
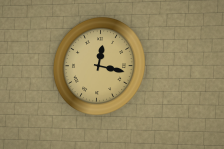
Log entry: 12,17
